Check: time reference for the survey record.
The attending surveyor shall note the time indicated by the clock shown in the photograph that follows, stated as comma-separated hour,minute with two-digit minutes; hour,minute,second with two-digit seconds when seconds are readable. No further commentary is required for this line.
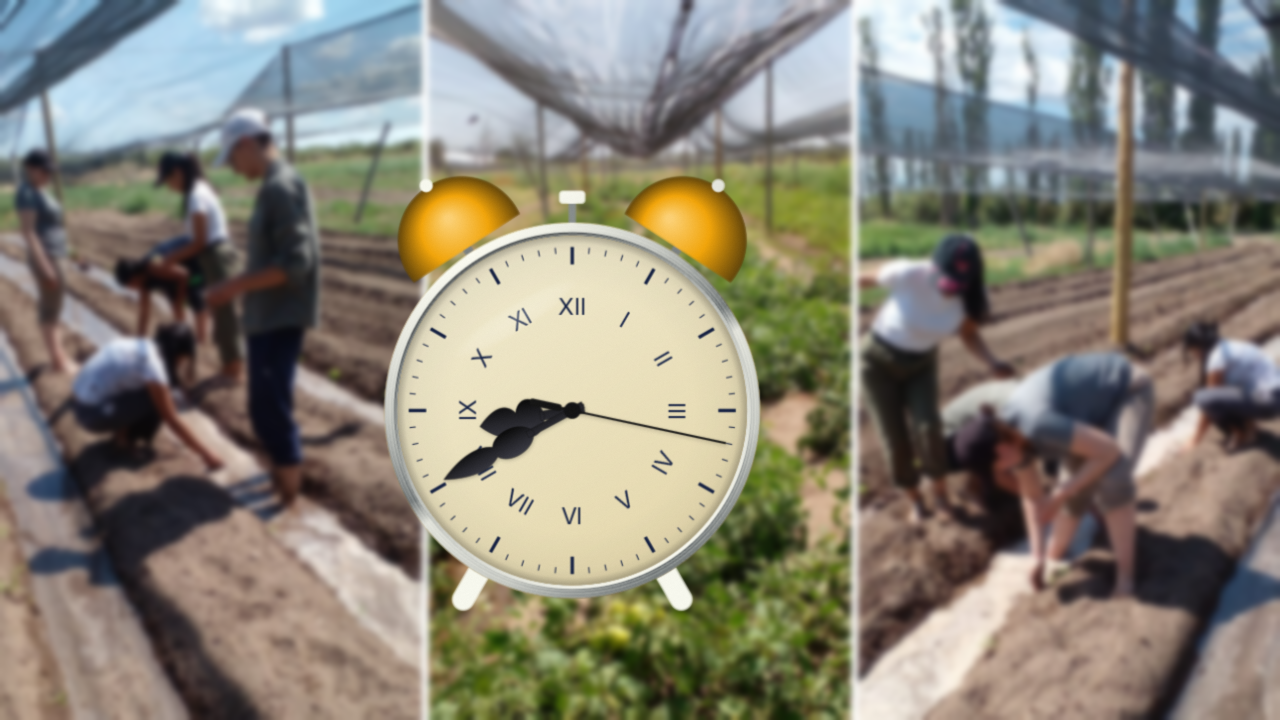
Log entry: 8,40,17
